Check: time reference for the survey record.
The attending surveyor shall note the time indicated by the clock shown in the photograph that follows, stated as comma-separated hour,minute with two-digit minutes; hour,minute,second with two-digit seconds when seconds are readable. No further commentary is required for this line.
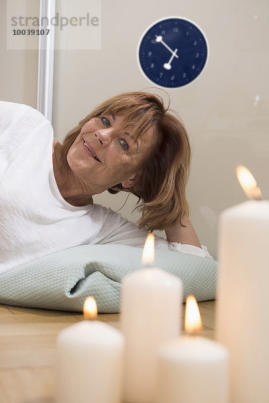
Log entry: 6,52
